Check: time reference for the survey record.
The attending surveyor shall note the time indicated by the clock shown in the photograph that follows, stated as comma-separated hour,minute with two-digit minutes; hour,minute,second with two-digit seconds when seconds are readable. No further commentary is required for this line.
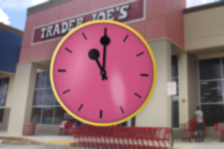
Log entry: 11,00
